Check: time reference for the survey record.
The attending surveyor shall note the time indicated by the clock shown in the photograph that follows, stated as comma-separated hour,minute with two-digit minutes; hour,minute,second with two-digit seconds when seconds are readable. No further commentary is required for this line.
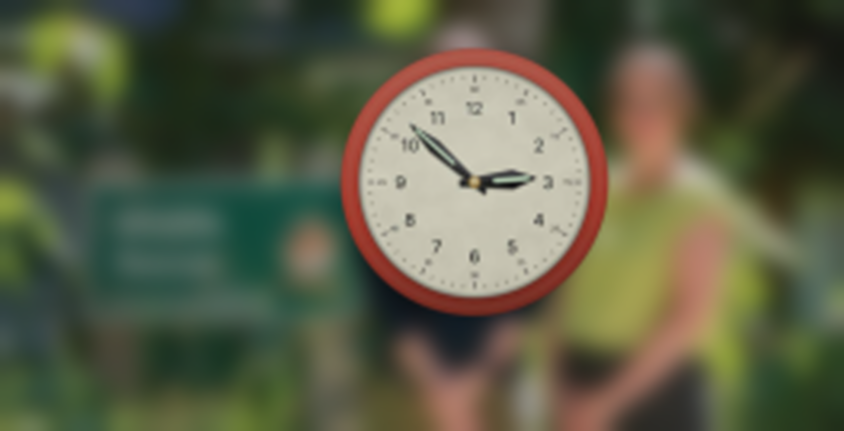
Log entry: 2,52
